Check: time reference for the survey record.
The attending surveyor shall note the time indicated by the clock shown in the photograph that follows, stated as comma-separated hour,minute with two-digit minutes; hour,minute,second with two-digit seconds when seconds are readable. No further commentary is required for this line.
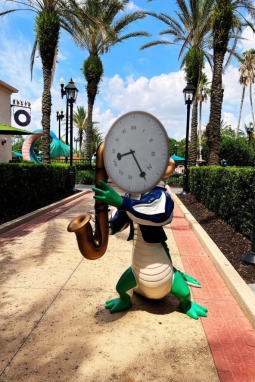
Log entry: 8,24
